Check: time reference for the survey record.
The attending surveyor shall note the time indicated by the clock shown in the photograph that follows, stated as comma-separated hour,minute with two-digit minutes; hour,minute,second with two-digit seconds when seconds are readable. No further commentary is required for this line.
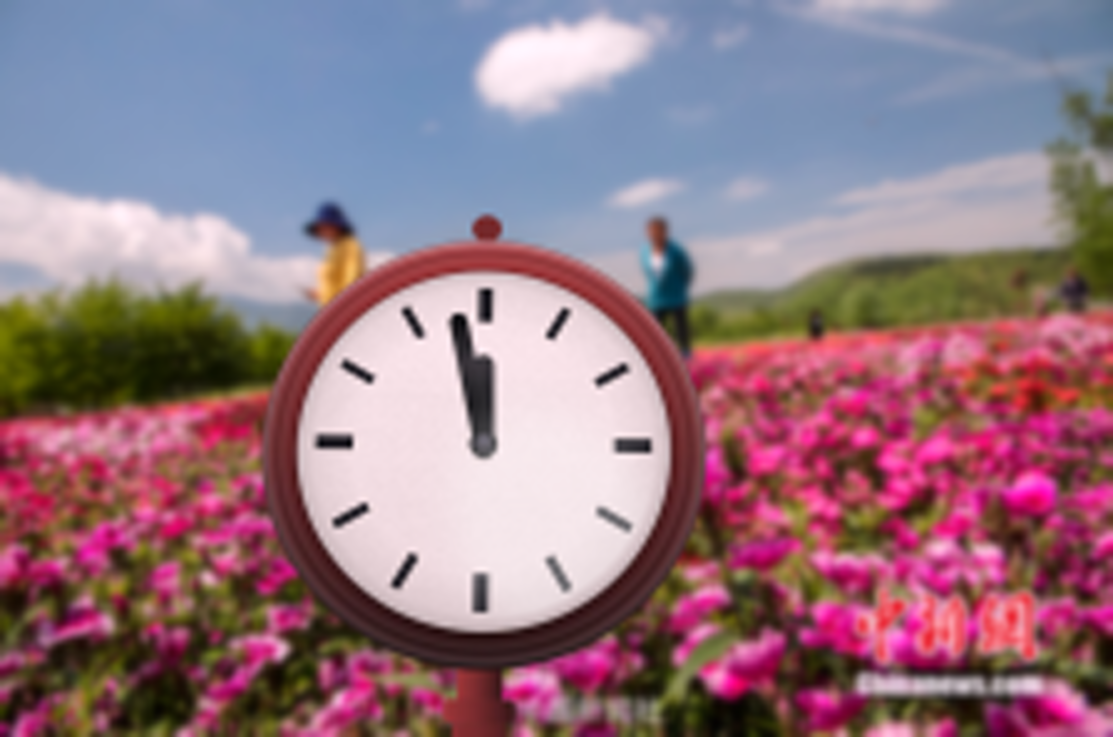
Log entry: 11,58
